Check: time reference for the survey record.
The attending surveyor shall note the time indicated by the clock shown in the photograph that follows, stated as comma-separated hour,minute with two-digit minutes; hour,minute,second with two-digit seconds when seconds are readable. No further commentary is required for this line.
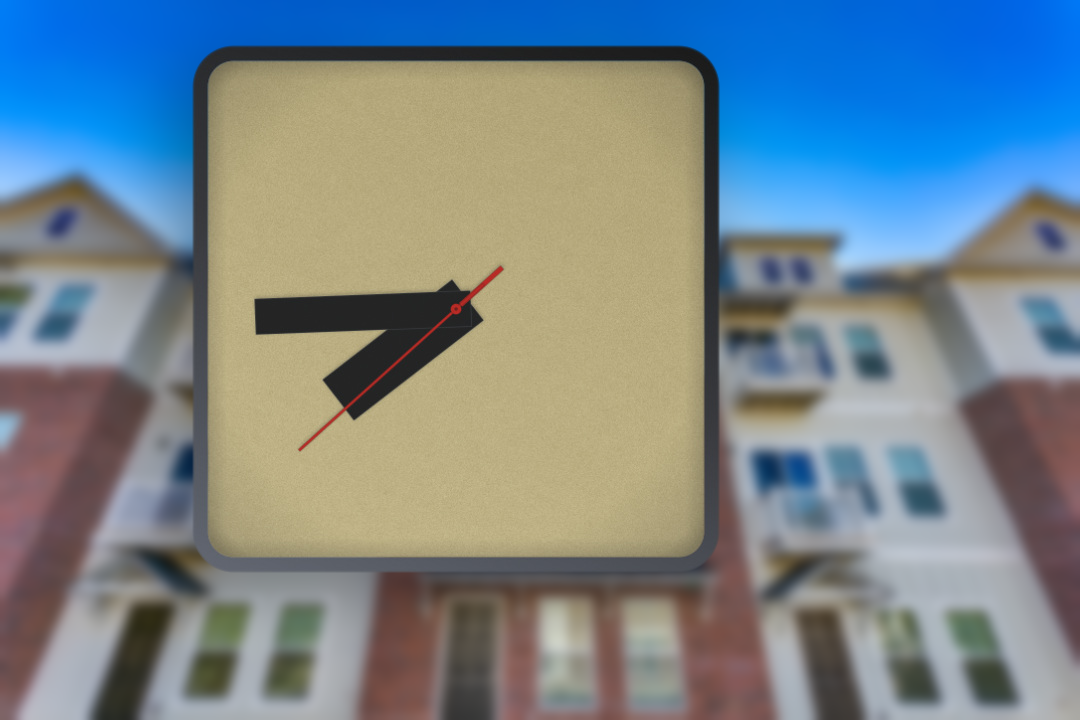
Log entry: 7,44,38
